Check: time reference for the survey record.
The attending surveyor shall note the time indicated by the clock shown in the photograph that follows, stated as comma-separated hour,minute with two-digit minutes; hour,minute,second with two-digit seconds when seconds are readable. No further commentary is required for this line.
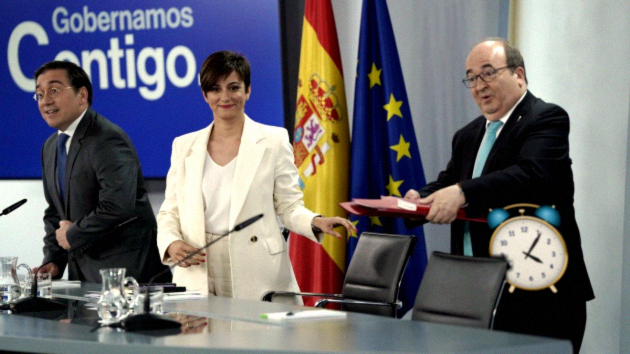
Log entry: 4,06
